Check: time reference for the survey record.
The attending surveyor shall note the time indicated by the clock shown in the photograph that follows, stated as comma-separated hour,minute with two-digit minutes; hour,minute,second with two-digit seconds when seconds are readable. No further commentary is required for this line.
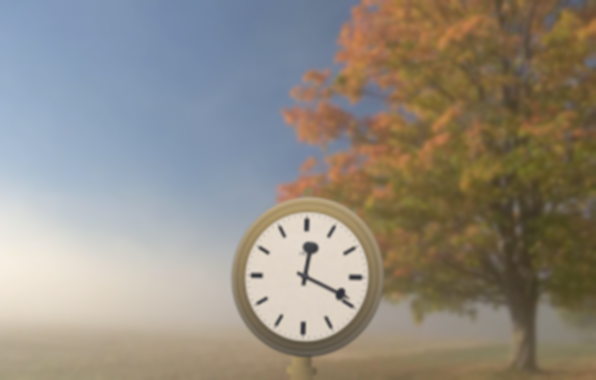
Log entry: 12,19
